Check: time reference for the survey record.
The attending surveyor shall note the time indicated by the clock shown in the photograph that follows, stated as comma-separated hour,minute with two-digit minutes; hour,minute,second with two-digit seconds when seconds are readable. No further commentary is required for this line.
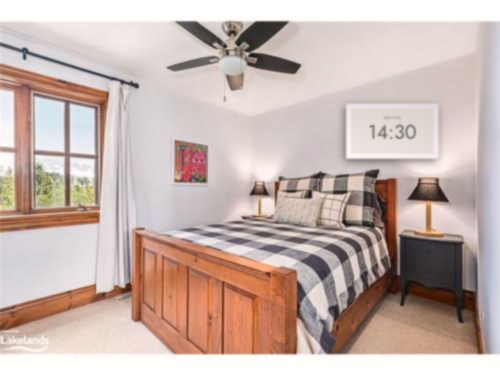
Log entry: 14,30
